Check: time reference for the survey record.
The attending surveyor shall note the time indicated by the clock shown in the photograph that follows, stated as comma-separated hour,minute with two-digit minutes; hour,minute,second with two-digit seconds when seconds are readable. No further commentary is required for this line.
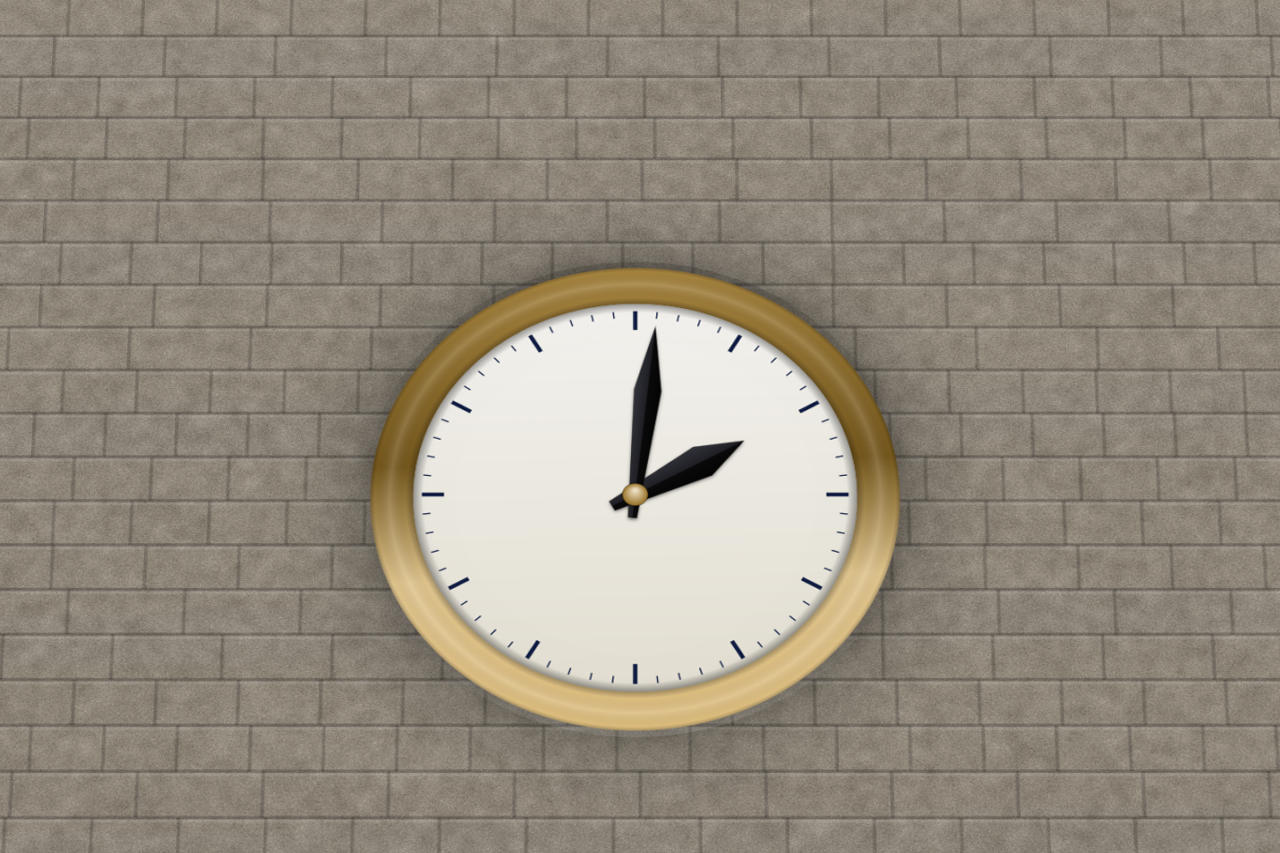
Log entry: 2,01
